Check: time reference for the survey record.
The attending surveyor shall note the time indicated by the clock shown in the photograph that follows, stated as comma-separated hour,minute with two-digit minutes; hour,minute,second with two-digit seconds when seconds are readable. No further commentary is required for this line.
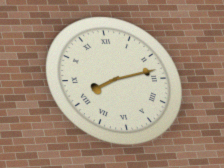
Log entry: 8,13
